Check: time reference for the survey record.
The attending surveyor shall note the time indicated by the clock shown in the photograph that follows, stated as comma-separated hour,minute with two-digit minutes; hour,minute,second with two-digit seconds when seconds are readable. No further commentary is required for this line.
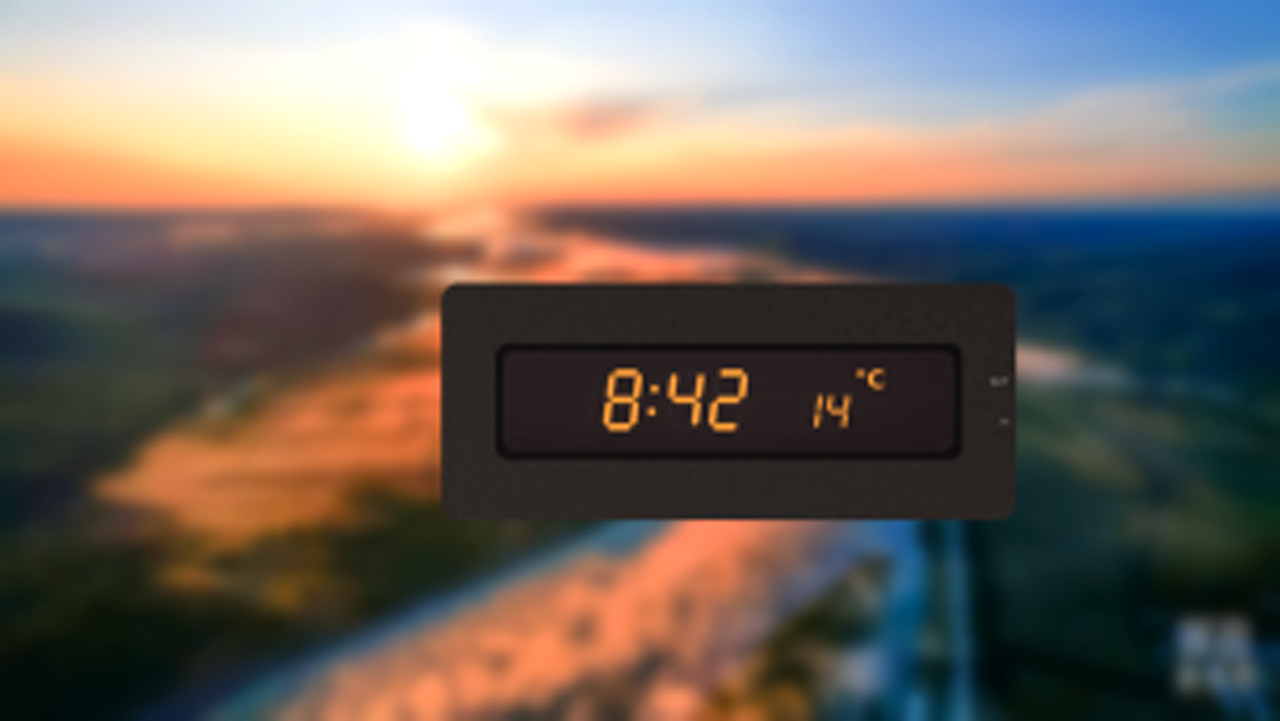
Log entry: 8,42
